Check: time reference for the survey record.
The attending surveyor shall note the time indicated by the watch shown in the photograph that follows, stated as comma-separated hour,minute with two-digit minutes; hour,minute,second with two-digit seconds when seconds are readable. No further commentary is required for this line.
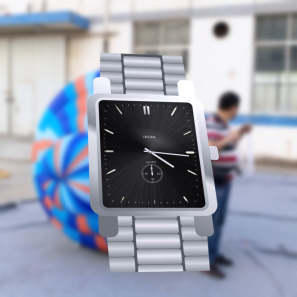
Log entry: 4,16
